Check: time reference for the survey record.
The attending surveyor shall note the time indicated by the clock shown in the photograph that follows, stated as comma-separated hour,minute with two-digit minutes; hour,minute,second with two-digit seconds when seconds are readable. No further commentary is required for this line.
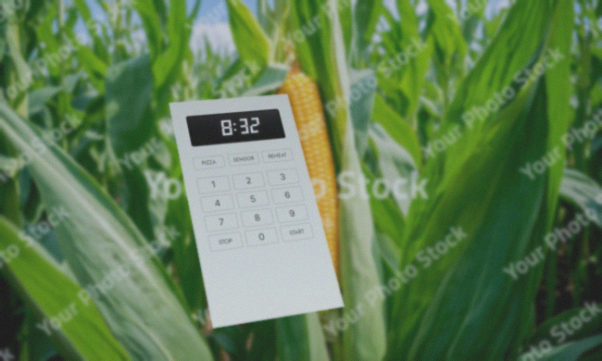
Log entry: 8,32
